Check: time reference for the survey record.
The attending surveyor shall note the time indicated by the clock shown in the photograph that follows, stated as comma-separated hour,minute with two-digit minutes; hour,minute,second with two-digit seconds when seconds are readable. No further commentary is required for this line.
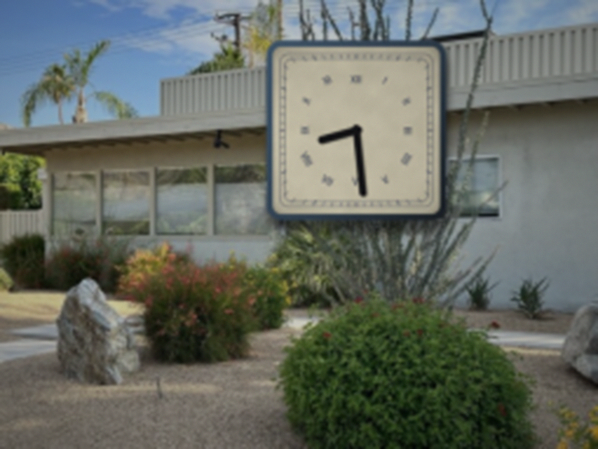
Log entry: 8,29
